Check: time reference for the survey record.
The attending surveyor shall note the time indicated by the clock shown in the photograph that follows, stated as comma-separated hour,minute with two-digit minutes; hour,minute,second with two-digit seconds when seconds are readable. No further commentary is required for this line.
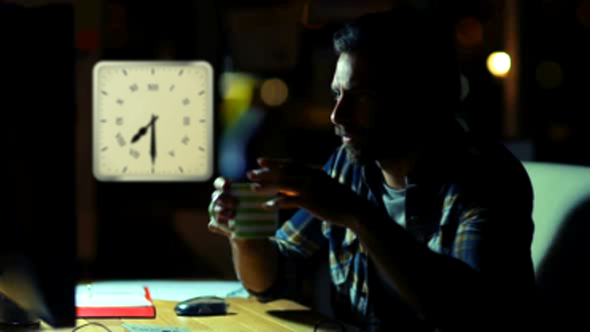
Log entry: 7,30
